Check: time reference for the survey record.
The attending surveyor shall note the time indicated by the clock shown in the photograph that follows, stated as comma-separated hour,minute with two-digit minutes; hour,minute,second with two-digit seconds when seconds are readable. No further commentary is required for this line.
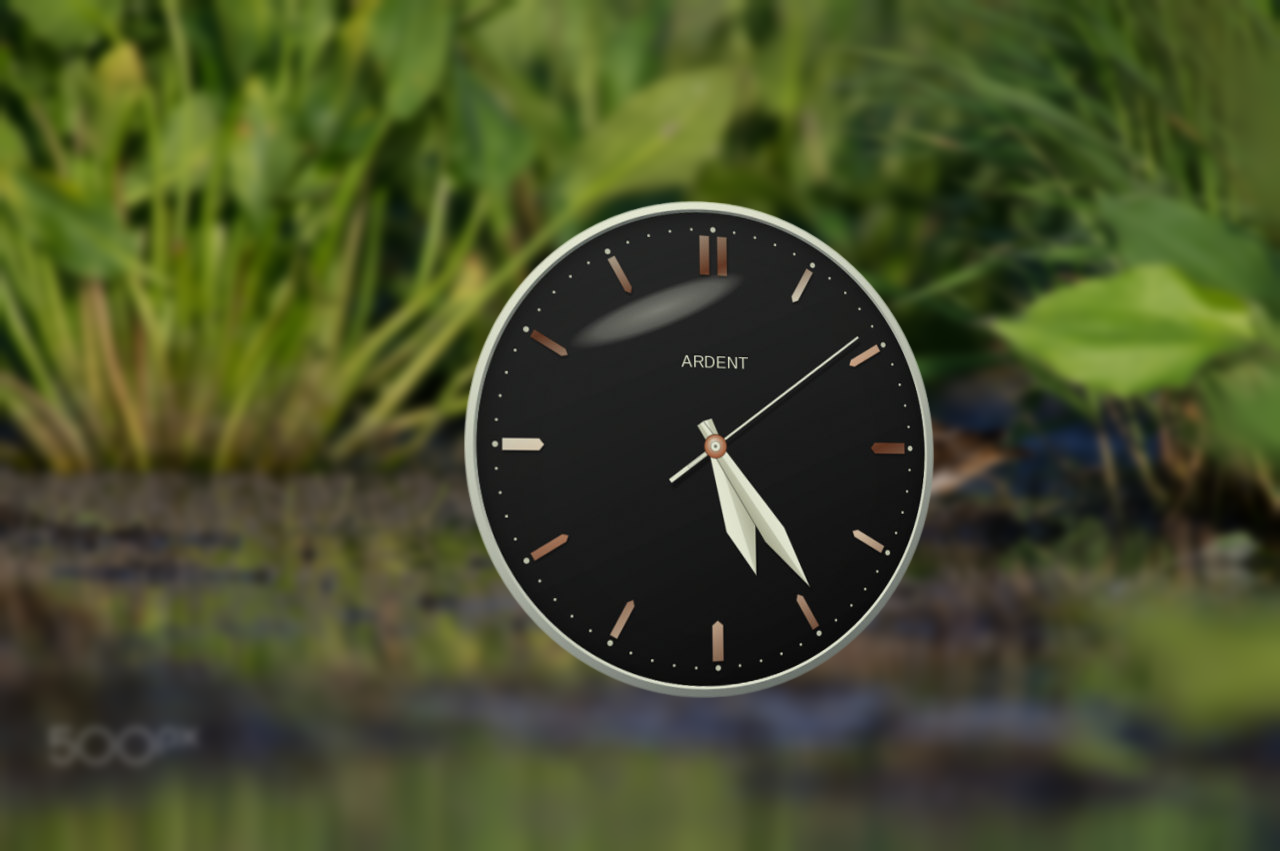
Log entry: 5,24,09
